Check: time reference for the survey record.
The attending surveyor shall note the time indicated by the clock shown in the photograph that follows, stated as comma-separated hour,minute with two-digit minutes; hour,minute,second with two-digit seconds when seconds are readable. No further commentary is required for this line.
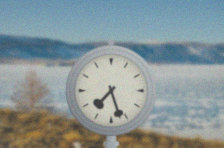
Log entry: 7,27
